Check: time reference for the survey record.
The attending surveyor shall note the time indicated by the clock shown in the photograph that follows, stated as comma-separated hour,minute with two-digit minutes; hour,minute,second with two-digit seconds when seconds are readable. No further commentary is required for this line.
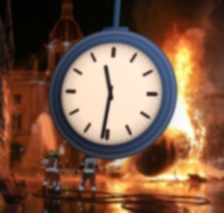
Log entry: 11,31
